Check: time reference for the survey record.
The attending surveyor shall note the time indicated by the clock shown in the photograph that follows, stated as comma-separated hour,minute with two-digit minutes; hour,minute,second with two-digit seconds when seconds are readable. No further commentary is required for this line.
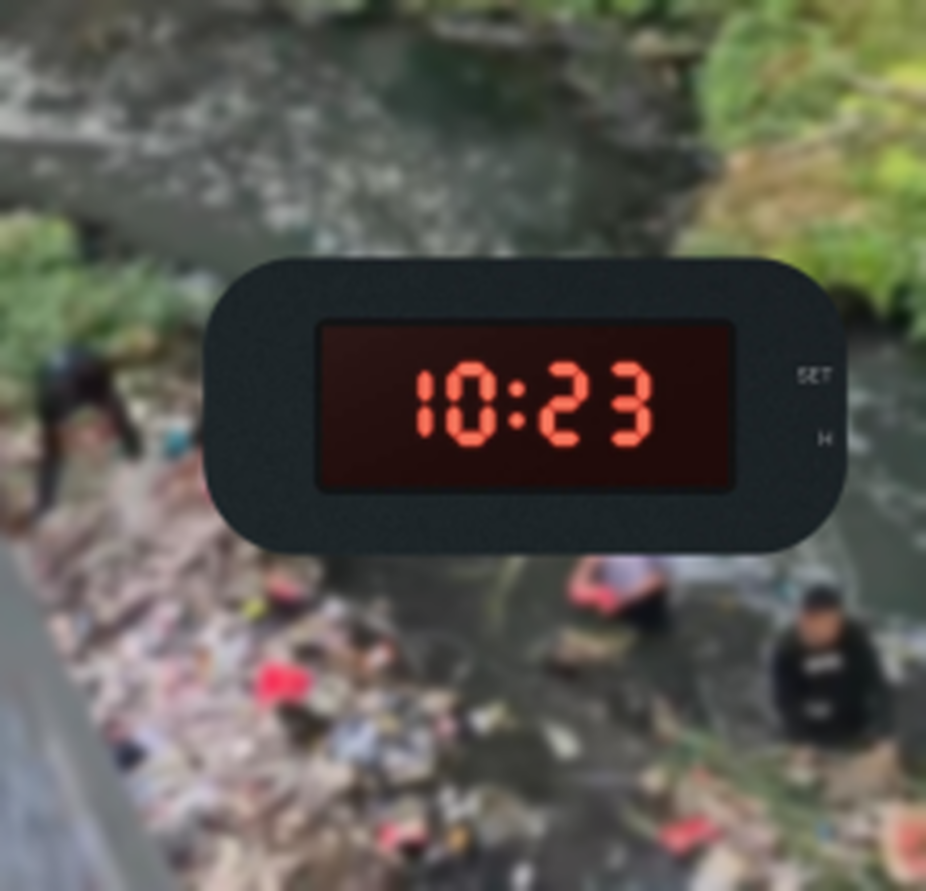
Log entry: 10,23
